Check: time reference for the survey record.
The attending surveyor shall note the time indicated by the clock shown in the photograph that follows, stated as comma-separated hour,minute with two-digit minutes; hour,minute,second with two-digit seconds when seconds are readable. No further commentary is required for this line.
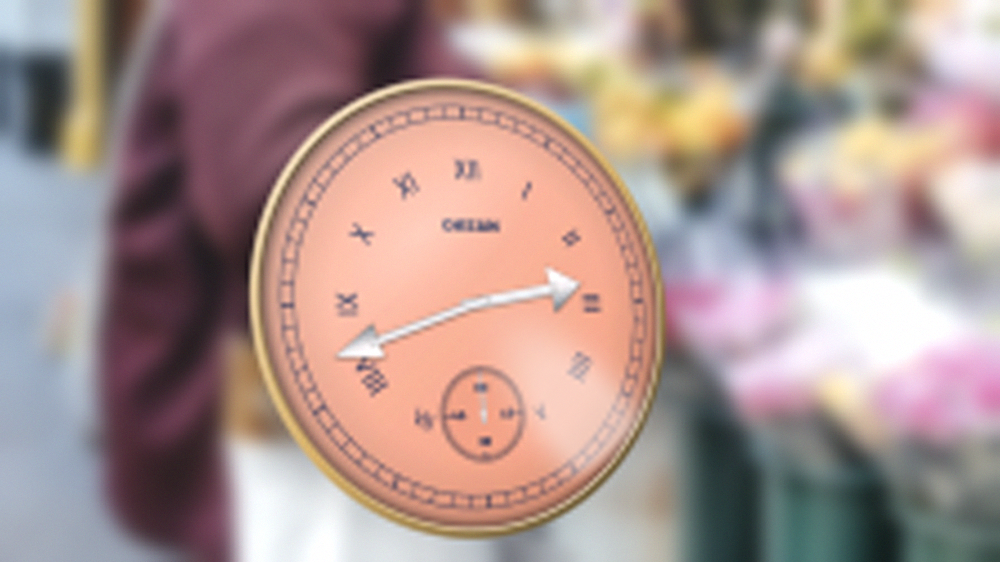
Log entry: 2,42
